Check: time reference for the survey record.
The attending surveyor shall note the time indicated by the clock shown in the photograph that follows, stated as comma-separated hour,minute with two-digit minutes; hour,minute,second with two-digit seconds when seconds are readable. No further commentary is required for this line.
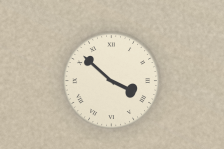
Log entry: 3,52
